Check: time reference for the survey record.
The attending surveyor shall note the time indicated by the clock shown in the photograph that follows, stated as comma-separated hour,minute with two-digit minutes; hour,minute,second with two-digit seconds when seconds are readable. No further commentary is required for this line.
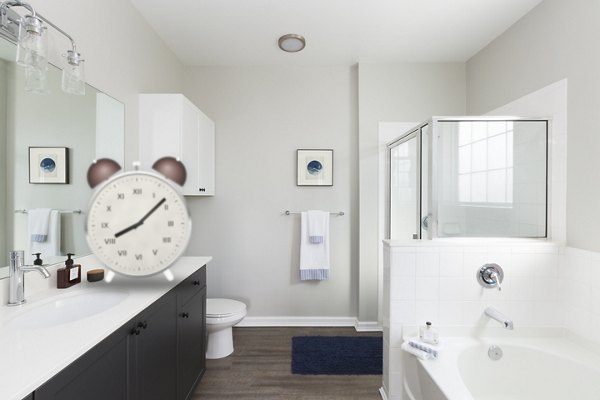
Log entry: 8,08
